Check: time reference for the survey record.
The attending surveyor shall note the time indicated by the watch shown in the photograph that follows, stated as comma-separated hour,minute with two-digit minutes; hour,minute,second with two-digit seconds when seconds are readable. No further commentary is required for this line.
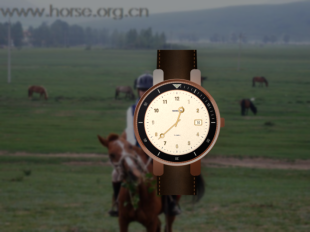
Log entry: 12,38
